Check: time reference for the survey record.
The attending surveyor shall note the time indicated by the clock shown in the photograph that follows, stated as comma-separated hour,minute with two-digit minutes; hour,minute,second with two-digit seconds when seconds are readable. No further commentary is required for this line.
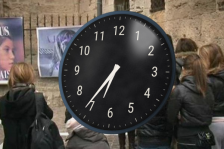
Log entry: 6,36
